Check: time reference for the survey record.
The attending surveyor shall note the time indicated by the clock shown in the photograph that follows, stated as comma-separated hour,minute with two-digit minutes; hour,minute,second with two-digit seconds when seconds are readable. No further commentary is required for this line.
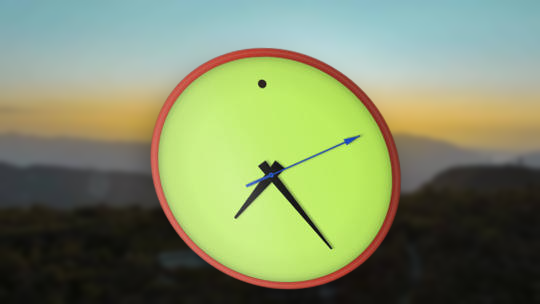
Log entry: 7,24,11
